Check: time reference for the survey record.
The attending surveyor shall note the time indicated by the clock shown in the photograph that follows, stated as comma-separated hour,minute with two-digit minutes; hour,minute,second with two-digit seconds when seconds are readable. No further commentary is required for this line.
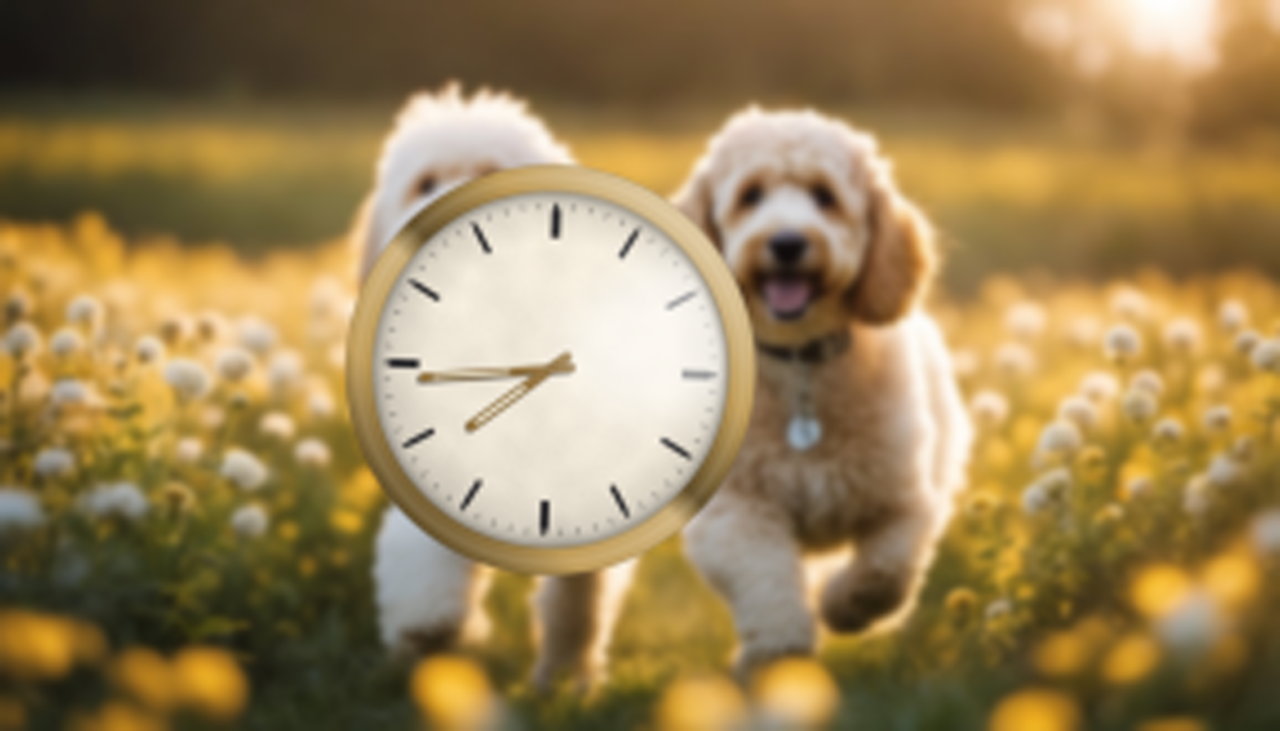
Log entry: 7,44
